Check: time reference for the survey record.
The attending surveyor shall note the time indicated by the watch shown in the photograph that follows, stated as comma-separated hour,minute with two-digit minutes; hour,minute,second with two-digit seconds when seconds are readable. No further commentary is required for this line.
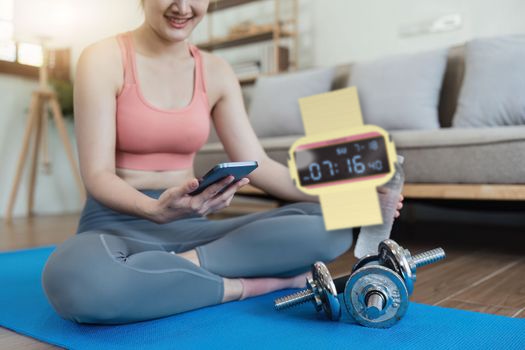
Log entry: 7,16
